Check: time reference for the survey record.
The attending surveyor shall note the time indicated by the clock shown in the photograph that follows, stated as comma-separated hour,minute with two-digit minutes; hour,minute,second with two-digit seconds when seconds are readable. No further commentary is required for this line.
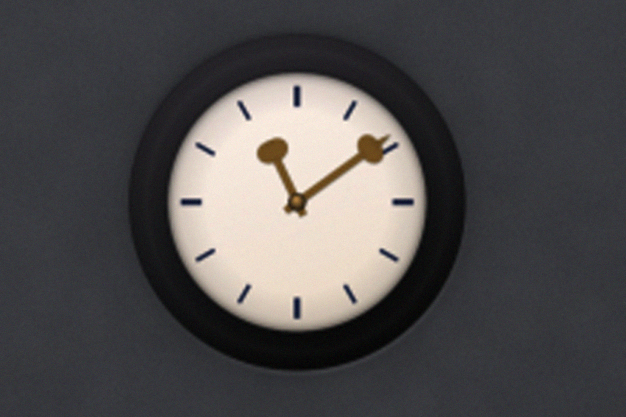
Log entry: 11,09
